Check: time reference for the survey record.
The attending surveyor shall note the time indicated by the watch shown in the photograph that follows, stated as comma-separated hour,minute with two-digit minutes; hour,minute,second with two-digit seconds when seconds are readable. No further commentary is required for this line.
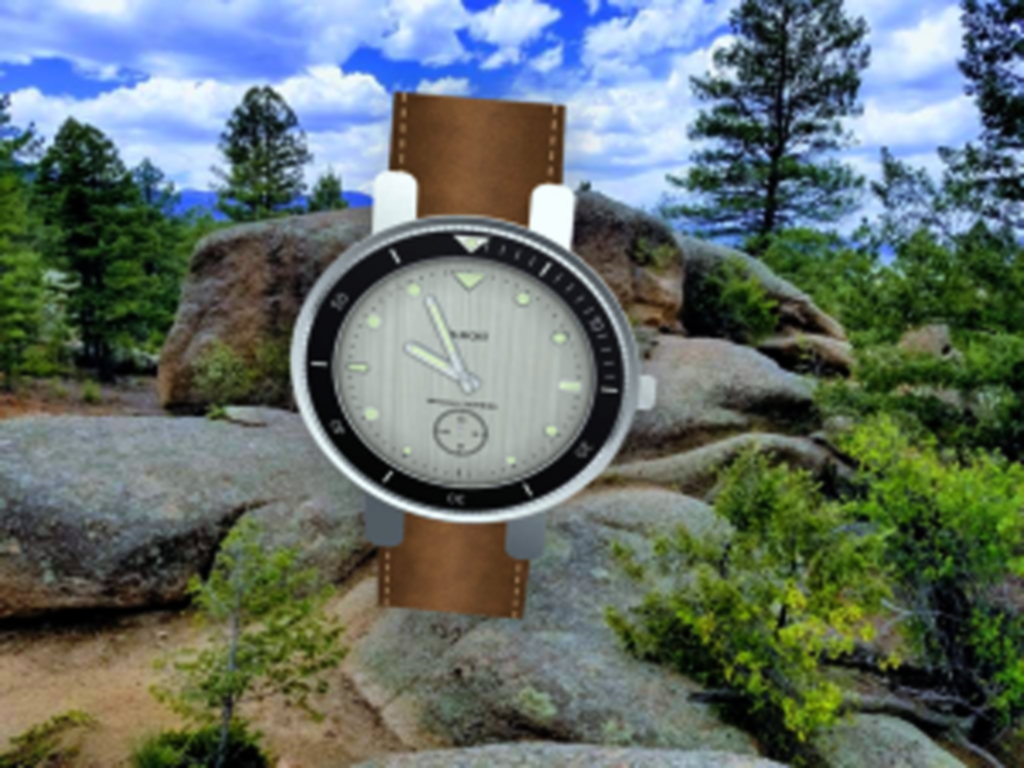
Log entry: 9,56
